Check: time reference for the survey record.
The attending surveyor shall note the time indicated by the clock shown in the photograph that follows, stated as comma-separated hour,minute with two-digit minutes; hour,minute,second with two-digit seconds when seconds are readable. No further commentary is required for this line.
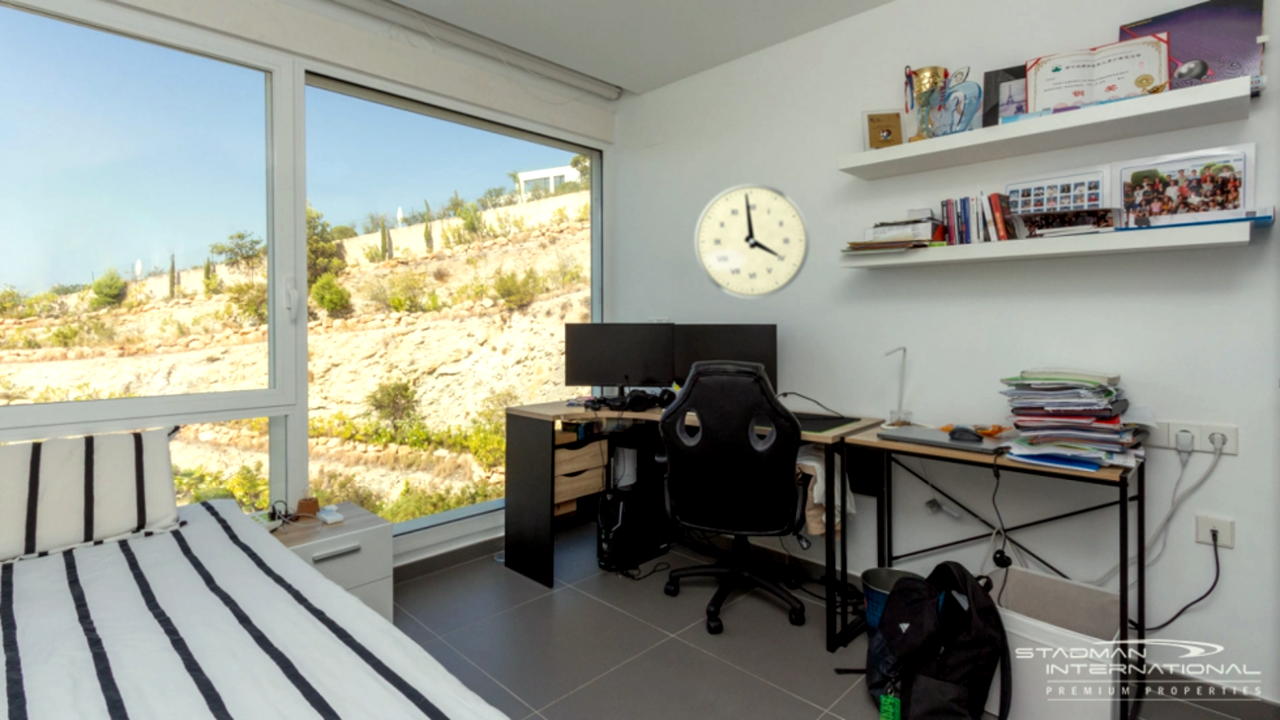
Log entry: 3,59
